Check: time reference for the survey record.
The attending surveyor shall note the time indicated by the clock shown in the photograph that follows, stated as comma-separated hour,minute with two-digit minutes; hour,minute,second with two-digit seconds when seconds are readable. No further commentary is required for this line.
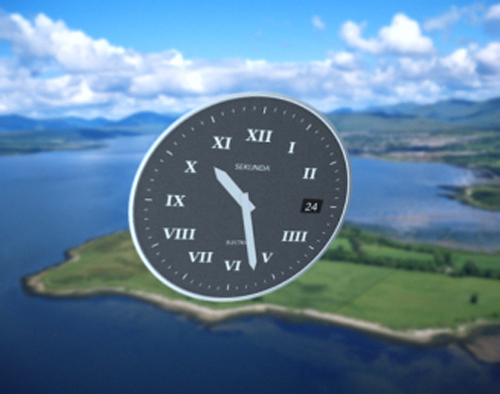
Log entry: 10,27
